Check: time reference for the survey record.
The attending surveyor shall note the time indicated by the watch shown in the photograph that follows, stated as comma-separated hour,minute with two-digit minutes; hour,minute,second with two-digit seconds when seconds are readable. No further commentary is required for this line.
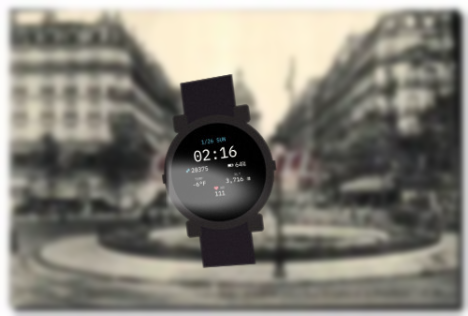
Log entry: 2,16
